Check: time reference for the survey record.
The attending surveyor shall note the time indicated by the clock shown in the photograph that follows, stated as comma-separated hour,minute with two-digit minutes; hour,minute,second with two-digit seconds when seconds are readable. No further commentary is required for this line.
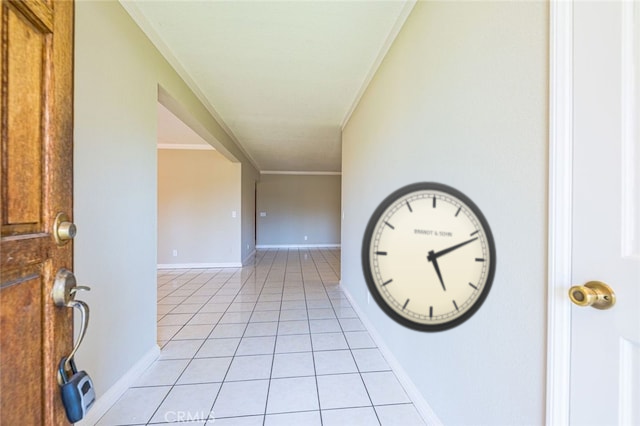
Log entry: 5,11
